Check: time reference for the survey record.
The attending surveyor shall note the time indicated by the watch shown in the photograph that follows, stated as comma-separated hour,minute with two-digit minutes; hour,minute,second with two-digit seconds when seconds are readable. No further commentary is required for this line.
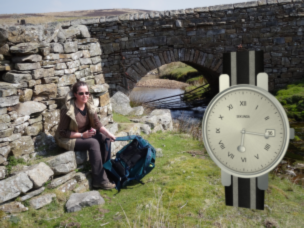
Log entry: 6,16
